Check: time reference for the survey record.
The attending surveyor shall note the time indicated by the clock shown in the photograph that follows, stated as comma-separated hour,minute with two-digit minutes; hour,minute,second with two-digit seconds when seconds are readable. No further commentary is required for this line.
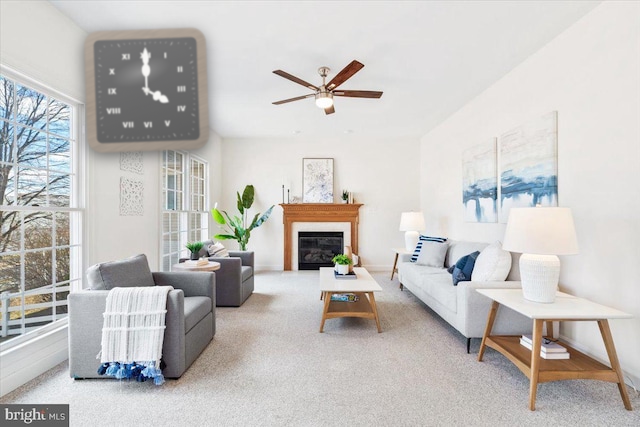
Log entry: 4,00
